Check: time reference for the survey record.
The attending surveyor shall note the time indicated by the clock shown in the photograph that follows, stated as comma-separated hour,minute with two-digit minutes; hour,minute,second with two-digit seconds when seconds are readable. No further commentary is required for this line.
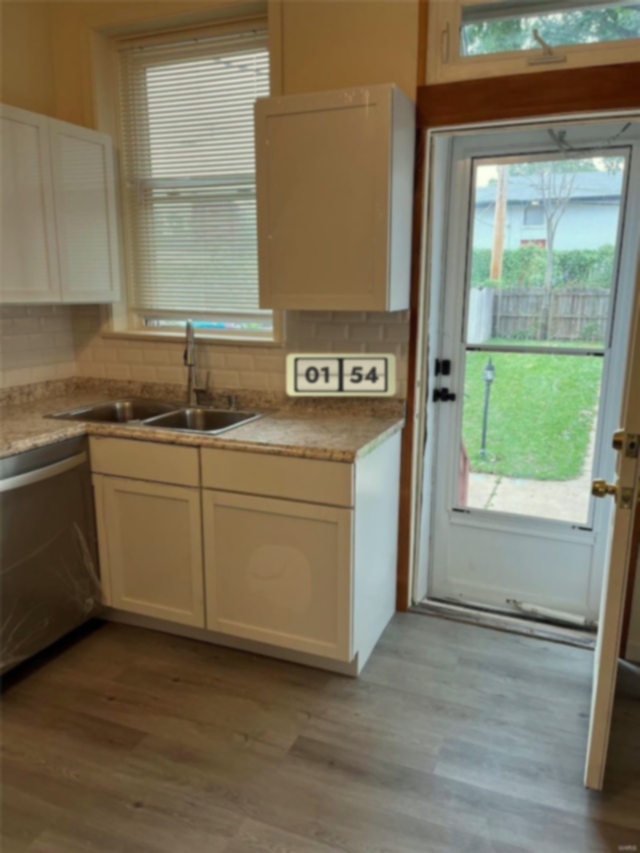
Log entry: 1,54
